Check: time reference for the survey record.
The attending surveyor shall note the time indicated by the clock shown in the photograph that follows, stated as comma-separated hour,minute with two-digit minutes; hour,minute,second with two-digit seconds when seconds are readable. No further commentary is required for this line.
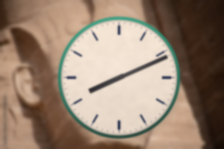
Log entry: 8,11
